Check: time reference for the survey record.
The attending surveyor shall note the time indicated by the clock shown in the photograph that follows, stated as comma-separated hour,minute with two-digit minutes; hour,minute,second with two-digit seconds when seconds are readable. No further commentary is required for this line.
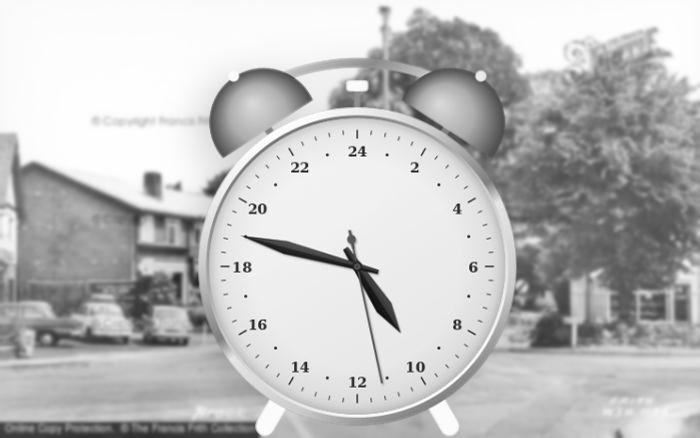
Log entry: 9,47,28
